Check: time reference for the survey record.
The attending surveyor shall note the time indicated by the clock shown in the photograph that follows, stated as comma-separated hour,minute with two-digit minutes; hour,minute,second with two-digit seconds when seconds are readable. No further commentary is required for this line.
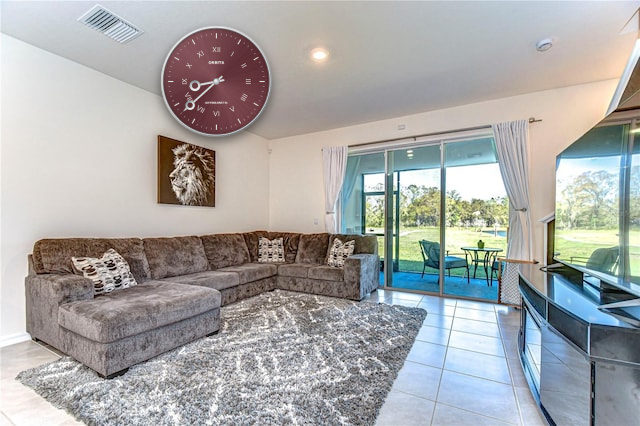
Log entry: 8,38
